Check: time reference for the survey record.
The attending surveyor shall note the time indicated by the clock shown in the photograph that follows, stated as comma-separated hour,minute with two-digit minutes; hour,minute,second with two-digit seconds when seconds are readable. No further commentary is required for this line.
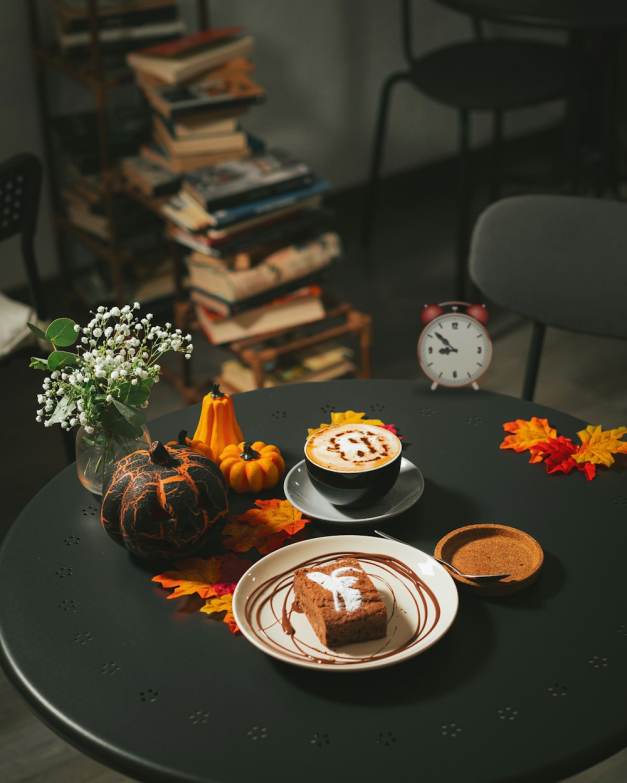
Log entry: 8,52
